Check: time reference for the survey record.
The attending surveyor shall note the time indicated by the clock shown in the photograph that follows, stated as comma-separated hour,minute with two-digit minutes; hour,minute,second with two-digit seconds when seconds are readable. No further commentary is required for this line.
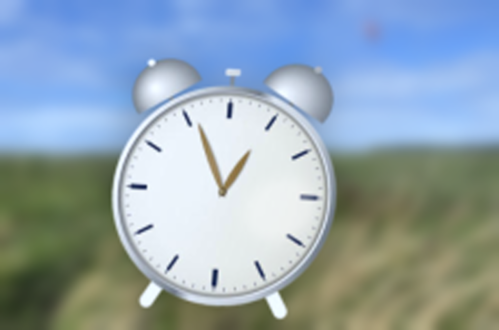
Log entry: 12,56
